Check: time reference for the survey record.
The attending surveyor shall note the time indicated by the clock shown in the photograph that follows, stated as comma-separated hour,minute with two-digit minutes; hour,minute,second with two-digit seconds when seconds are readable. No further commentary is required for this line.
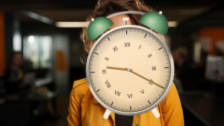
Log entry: 9,20
